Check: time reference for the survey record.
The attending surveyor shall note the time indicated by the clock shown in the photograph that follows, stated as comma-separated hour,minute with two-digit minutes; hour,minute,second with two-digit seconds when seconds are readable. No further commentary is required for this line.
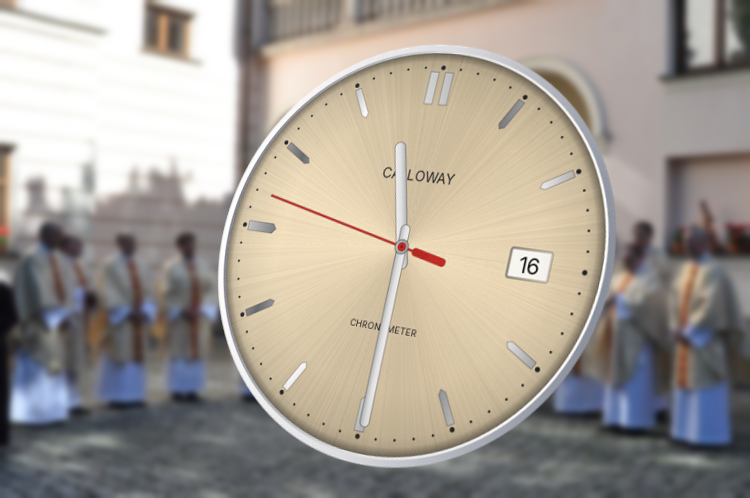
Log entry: 11,29,47
